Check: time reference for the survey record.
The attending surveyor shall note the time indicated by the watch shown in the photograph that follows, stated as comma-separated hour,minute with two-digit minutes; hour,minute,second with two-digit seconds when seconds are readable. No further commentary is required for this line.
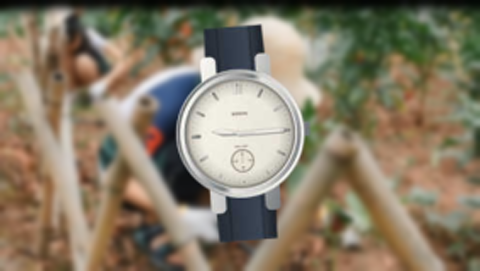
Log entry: 9,15
